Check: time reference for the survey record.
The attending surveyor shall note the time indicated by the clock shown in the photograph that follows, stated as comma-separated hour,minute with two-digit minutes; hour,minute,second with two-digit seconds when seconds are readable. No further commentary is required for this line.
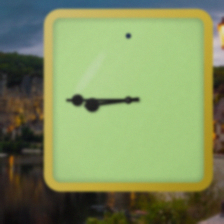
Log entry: 8,45
